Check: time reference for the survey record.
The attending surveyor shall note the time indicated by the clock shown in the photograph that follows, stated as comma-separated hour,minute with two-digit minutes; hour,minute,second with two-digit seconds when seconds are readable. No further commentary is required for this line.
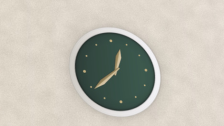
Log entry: 12,39
